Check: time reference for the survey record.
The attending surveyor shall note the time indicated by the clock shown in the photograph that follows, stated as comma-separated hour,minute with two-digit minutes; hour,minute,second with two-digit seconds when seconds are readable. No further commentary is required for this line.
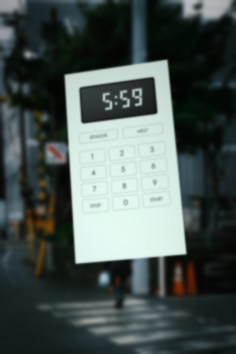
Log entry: 5,59
